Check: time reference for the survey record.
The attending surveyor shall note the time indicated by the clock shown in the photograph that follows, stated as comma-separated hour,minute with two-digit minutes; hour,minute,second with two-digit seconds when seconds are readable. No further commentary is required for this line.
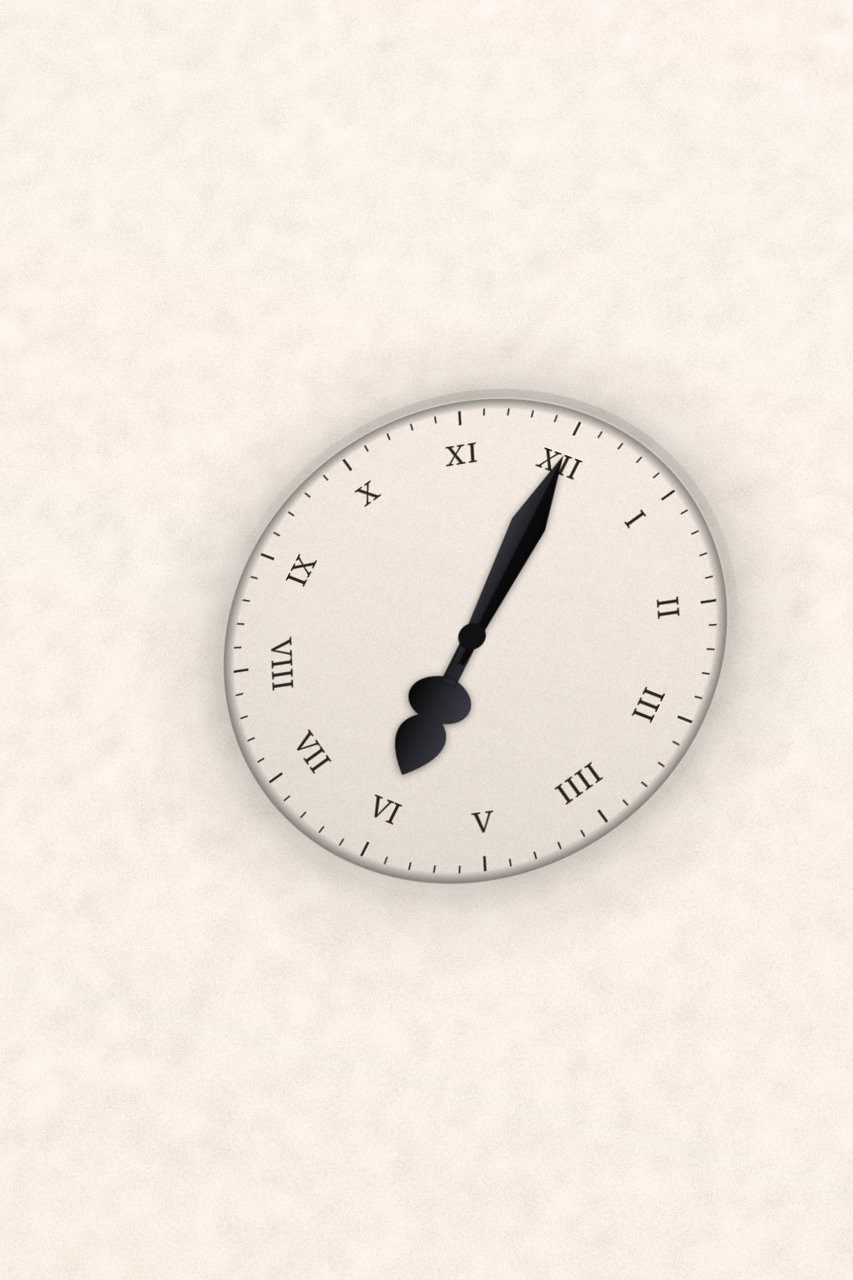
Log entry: 6,00
